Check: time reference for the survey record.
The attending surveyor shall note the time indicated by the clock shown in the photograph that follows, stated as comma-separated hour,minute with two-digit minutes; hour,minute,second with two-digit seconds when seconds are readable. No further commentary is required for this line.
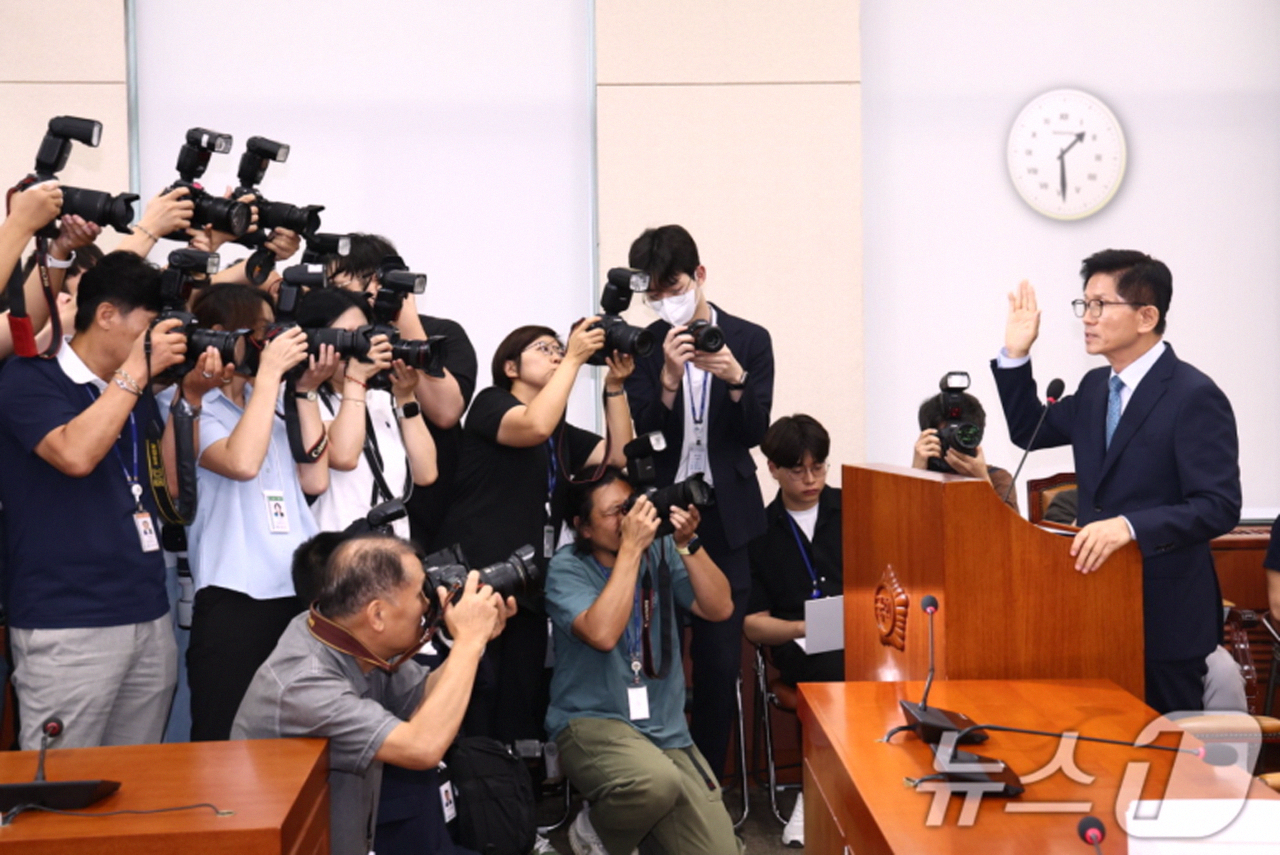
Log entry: 1,29
